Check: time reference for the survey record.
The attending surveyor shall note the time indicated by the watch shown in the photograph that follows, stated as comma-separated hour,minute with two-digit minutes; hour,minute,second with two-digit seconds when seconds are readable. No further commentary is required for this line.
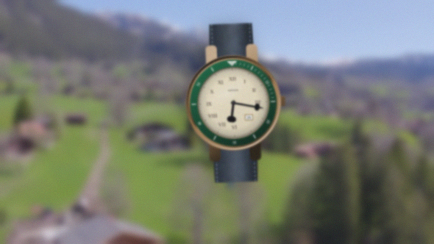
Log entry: 6,17
